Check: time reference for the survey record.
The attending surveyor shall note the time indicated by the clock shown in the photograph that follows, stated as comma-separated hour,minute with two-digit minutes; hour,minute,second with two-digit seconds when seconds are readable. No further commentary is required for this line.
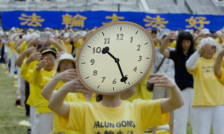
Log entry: 10,26
